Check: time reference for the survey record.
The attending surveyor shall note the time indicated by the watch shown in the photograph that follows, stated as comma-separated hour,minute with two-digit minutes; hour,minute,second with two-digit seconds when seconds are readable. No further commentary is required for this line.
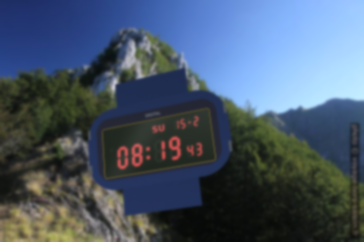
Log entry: 8,19,43
